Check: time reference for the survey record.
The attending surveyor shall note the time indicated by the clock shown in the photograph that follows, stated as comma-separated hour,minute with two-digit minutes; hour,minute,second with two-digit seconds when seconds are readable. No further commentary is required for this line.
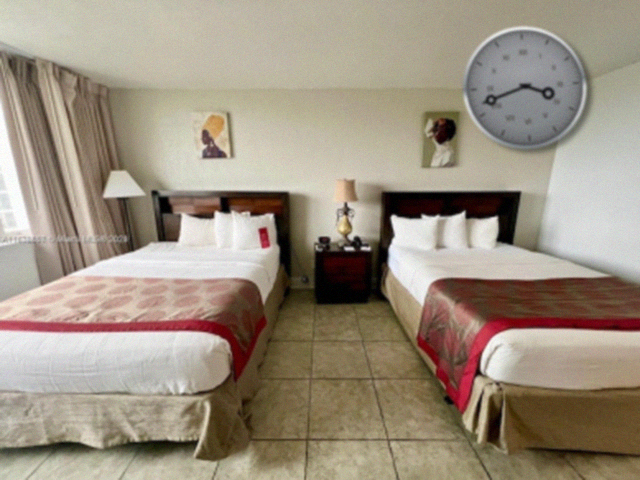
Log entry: 3,42
